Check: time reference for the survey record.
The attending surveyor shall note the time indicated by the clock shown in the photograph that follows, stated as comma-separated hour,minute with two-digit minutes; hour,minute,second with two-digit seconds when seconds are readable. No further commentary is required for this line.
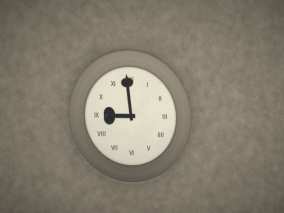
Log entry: 8,59
